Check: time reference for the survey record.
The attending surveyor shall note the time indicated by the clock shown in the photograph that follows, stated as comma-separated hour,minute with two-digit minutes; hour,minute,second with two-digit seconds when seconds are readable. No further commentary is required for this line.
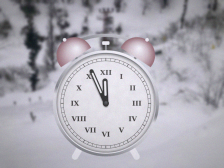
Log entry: 11,56
